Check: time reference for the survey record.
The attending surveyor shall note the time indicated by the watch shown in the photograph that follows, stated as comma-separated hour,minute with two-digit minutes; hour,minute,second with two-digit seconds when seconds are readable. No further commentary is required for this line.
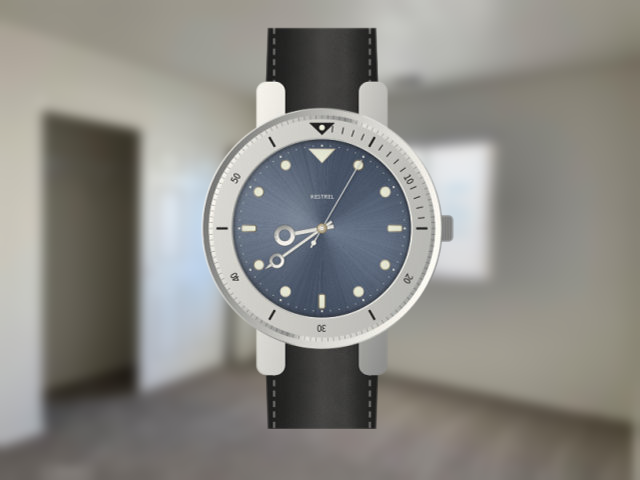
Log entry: 8,39,05
